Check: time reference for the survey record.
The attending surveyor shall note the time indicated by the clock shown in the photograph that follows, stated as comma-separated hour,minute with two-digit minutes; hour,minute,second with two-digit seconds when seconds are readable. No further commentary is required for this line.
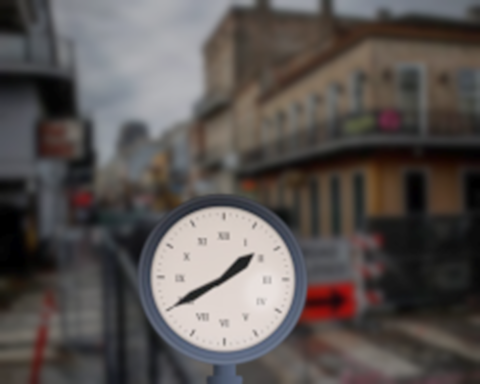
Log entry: 1,40
